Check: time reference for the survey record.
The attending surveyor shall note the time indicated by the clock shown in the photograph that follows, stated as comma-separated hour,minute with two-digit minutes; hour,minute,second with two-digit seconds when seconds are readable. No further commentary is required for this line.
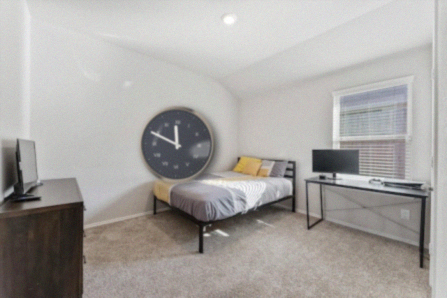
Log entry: 11,49
